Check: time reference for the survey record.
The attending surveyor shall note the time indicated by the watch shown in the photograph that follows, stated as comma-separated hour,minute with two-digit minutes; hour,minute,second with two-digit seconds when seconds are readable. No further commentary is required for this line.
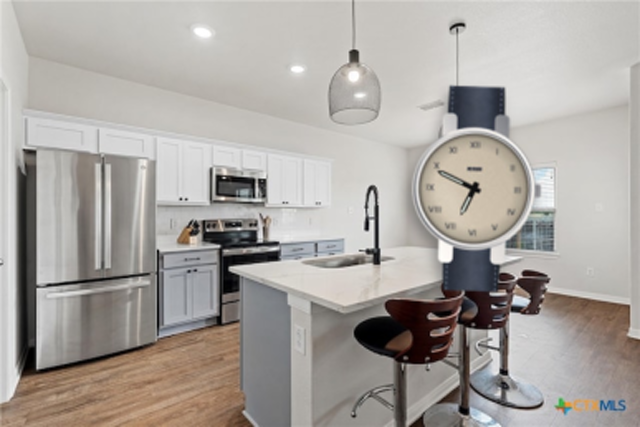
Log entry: 6,49
